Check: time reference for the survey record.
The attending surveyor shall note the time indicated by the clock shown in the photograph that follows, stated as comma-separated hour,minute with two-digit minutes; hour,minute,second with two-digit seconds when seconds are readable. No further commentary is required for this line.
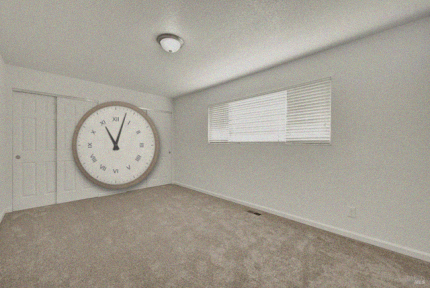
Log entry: 11,03
